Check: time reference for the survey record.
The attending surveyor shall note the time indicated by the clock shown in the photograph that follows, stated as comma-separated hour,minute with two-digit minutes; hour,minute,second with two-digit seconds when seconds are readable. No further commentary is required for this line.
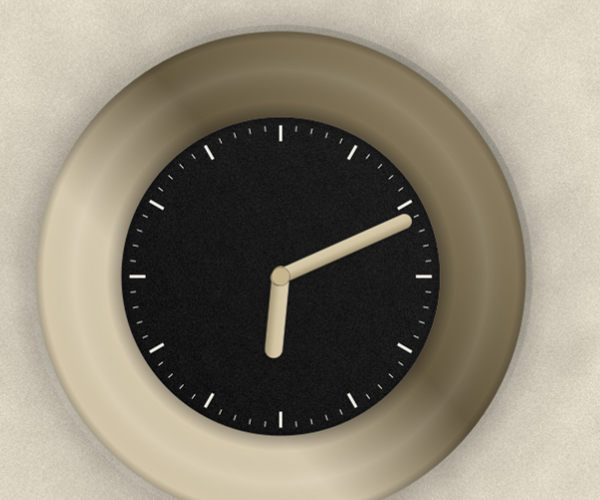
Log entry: 6,11
